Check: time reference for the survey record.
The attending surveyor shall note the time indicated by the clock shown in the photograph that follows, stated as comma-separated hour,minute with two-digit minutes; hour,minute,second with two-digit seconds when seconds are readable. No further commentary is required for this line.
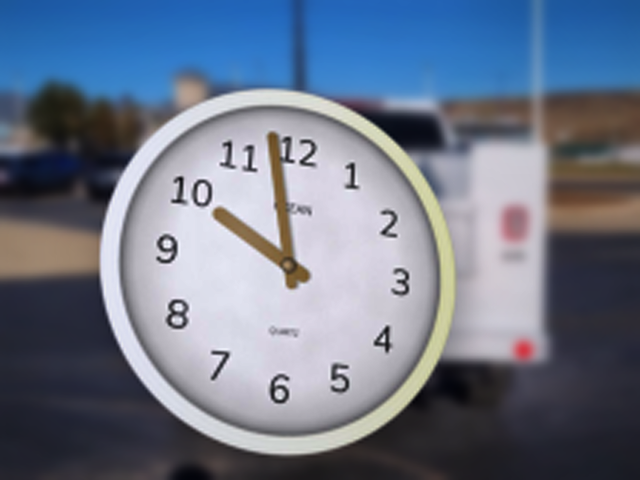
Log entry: 9,58
